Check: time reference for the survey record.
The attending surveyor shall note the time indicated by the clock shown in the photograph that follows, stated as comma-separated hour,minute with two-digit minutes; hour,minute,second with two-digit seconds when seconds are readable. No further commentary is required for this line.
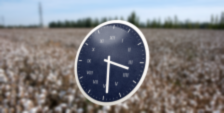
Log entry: 3,29
